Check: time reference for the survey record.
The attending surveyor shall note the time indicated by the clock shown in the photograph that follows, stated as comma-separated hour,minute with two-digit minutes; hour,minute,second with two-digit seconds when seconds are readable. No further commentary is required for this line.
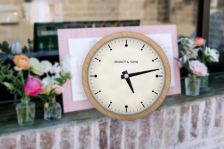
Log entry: 5,13
